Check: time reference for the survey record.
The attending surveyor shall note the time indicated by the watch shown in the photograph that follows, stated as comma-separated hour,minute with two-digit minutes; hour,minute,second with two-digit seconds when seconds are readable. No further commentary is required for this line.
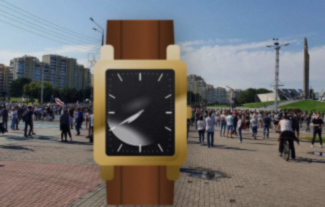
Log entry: 7,40
